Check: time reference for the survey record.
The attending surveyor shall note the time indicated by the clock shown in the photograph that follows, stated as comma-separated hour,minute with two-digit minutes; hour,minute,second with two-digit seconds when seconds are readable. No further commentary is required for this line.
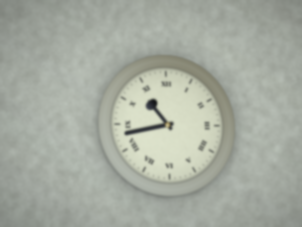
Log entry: 10,43
